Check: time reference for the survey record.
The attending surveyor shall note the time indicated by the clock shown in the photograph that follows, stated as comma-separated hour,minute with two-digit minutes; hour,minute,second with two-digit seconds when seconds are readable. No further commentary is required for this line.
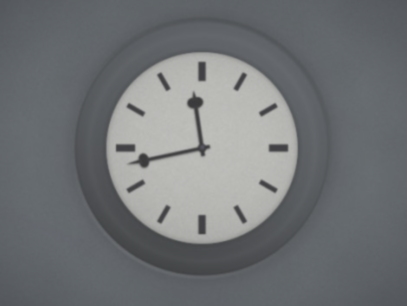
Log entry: 11,43
